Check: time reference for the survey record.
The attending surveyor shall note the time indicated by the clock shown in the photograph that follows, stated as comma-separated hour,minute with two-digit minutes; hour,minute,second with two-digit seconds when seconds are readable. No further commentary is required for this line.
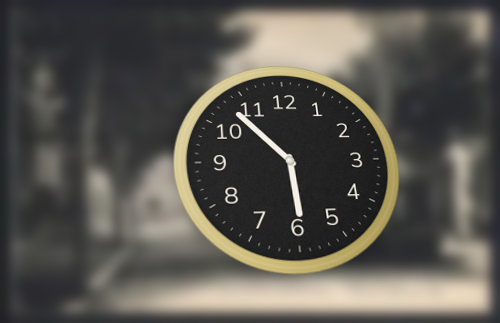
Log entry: 5,53
